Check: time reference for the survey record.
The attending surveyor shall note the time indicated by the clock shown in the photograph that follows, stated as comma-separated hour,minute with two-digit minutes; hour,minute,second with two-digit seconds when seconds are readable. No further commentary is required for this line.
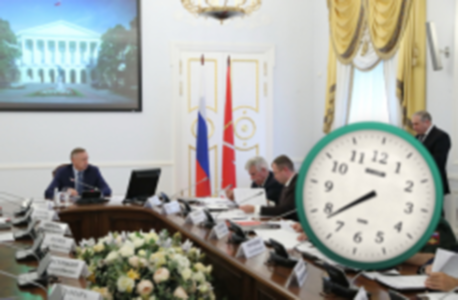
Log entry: 7,38
